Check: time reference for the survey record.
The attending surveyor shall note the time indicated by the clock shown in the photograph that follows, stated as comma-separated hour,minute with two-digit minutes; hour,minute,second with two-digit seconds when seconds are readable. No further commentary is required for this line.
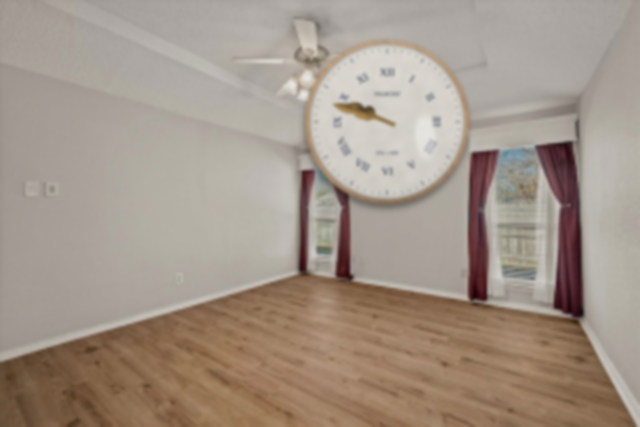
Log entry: 9,48
